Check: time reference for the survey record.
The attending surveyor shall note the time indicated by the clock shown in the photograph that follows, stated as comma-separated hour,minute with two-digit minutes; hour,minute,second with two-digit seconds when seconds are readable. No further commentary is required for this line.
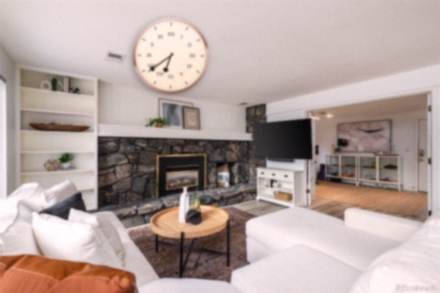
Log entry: 6,39
